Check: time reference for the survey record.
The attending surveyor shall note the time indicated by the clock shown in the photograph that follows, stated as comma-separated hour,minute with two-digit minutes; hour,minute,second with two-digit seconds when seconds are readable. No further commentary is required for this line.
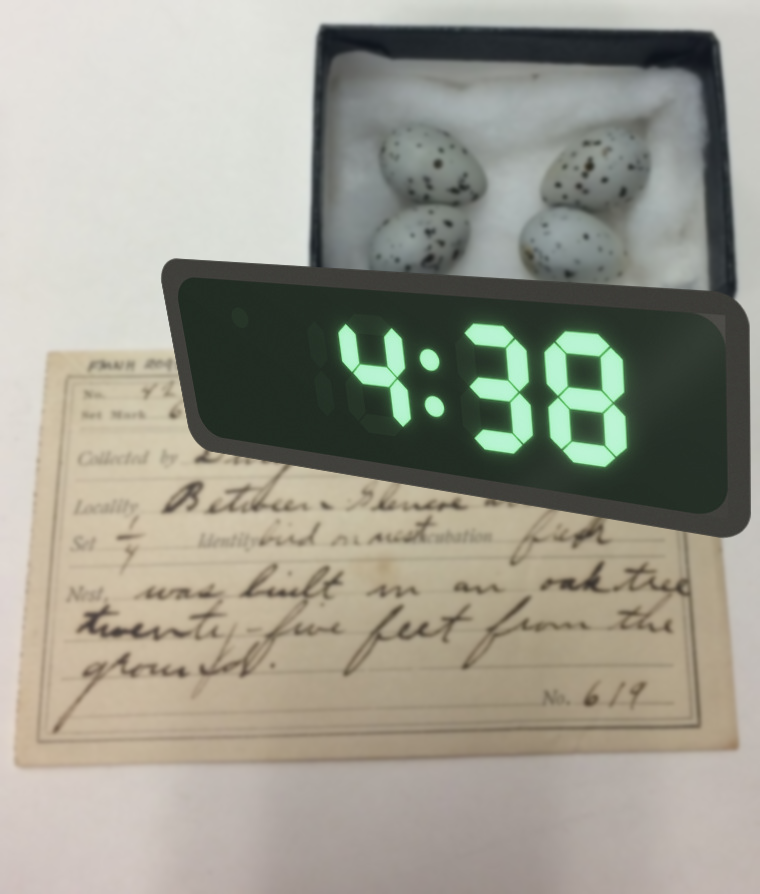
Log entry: 4,38
